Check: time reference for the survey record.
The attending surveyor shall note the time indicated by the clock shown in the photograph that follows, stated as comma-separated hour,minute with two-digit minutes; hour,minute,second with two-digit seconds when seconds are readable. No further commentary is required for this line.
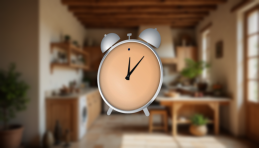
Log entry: 12,07
